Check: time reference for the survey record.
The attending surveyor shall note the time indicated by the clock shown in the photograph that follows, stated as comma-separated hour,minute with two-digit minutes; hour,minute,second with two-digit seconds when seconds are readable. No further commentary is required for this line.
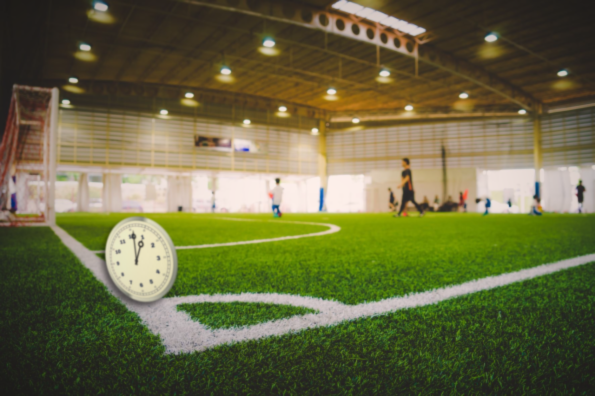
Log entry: 1,01
